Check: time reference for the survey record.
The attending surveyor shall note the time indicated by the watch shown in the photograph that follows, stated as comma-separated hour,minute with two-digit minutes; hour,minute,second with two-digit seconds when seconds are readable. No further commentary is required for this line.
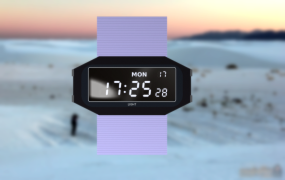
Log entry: 17,25,28
